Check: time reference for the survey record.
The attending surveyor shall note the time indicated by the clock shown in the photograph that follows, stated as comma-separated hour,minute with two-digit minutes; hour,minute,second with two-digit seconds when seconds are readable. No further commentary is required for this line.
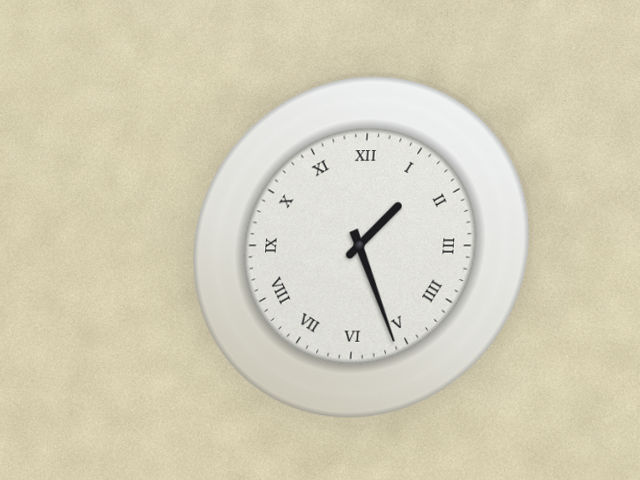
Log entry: 1,26
